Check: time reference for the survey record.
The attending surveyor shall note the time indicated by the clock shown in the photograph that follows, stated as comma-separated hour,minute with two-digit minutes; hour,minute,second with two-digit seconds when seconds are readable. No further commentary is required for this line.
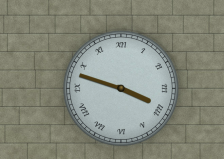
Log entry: 3,48
